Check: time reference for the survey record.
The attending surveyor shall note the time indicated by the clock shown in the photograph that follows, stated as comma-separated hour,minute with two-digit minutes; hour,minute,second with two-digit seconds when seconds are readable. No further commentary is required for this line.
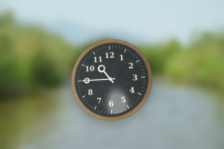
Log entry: 10,45
